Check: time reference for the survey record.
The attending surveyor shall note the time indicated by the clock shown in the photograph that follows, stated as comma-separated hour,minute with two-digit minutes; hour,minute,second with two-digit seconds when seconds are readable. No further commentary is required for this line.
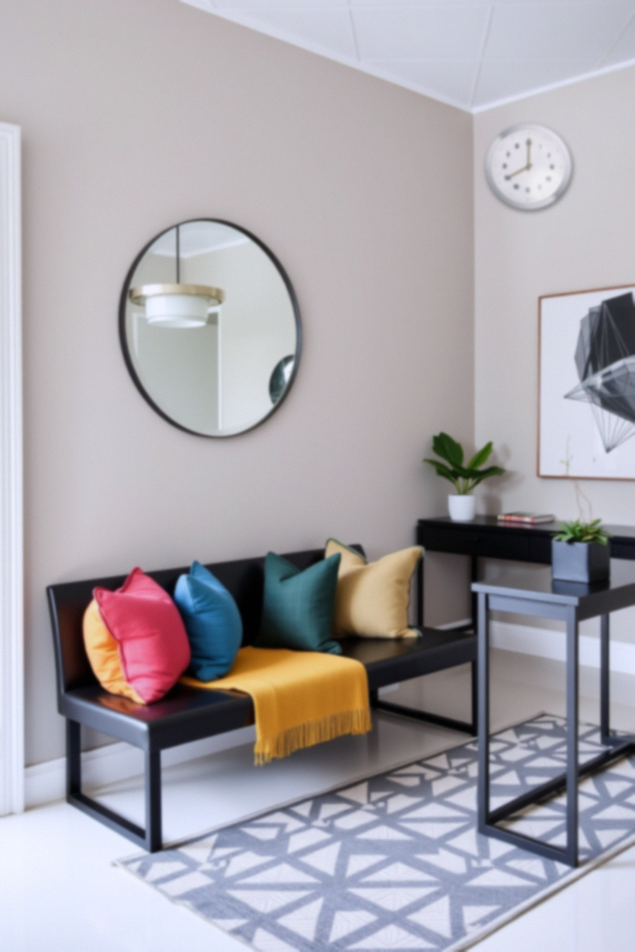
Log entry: 8,00
